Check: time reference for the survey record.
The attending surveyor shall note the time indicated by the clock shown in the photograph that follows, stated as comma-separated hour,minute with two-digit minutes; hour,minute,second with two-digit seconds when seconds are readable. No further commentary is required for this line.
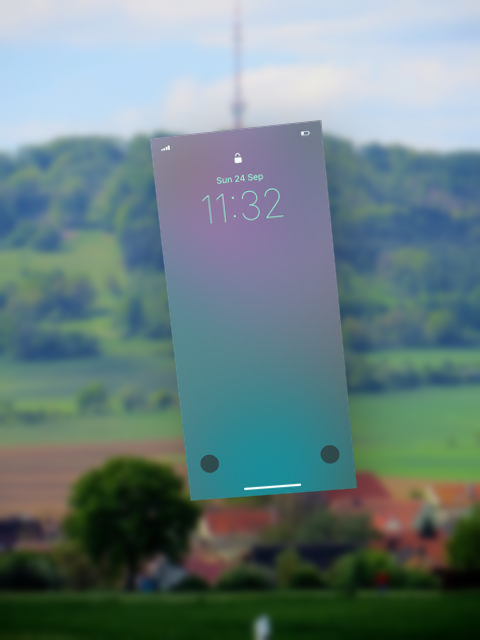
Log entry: 11,32
